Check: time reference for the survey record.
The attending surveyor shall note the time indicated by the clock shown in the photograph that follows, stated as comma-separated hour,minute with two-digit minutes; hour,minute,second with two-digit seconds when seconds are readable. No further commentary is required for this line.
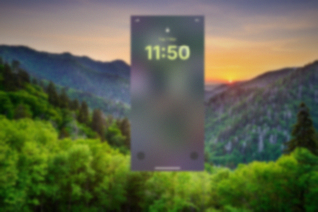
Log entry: 11,50
